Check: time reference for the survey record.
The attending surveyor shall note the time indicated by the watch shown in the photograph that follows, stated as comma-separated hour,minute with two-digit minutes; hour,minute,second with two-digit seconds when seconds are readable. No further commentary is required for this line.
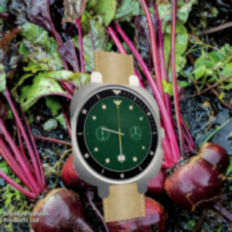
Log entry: 9,30
